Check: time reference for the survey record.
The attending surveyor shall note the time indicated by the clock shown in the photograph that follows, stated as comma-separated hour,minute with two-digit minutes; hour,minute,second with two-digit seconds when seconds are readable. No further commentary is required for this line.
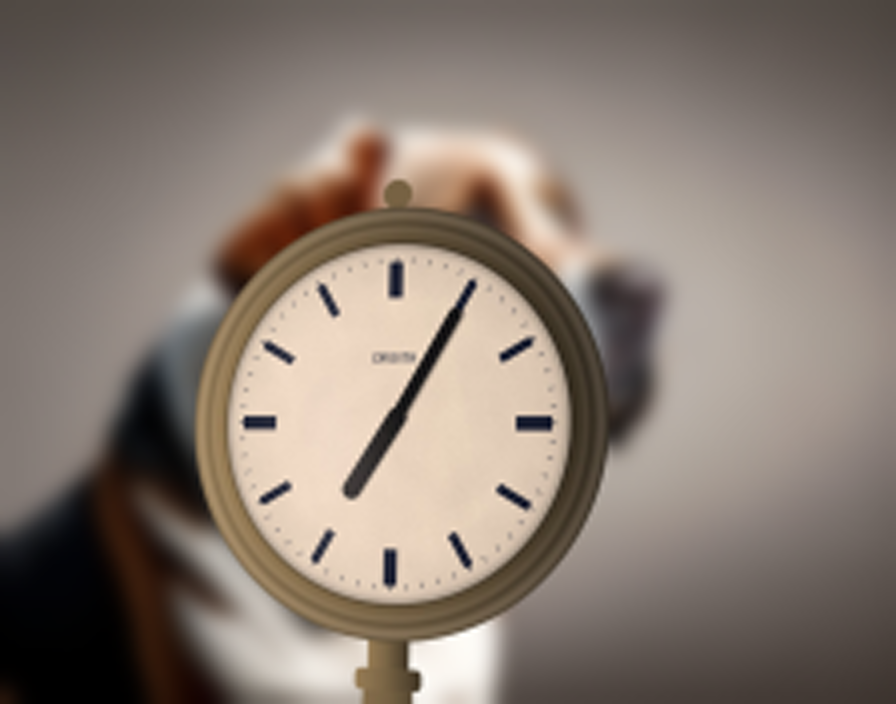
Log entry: 7,05
